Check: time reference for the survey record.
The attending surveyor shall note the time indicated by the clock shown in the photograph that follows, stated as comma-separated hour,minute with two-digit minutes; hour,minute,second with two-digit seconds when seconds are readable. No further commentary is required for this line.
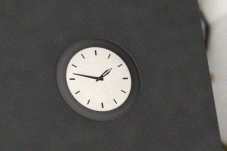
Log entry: 1,47
